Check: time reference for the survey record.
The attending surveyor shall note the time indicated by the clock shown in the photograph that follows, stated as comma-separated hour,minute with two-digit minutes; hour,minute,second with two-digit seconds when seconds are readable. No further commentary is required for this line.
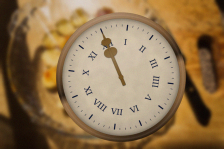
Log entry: 12,00
